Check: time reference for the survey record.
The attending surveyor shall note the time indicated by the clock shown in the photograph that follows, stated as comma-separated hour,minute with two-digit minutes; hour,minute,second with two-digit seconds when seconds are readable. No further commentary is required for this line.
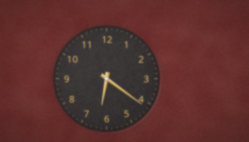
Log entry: 6,21
